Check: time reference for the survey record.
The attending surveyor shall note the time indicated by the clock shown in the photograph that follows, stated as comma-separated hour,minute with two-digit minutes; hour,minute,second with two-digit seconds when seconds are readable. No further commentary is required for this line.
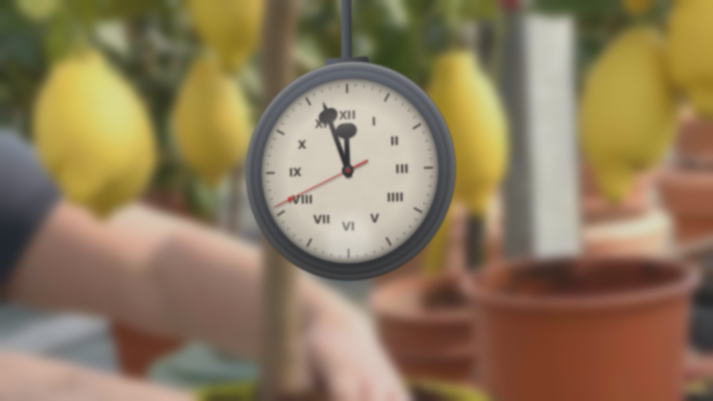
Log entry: 11,56,41
